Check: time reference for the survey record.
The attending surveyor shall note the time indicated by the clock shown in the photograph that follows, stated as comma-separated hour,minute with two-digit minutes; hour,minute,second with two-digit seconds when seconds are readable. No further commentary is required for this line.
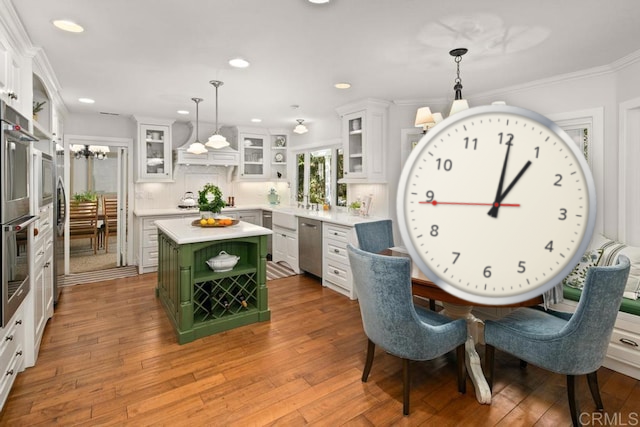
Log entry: 1,00,44
